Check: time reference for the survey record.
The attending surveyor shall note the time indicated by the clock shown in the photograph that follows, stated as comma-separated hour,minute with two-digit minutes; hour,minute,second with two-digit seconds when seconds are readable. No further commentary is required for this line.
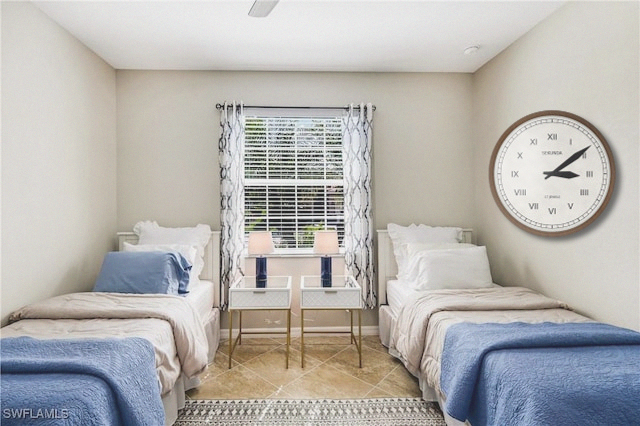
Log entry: 3,09
